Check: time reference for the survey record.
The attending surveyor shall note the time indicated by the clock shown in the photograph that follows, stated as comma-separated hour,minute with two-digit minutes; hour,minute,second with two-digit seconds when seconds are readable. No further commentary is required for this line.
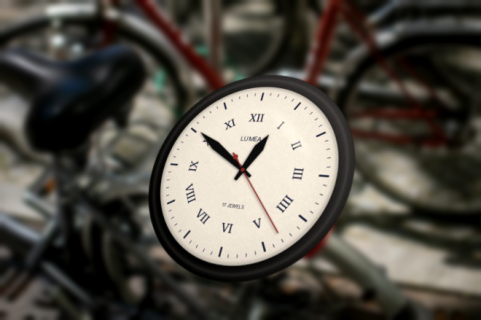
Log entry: 12,50,23
